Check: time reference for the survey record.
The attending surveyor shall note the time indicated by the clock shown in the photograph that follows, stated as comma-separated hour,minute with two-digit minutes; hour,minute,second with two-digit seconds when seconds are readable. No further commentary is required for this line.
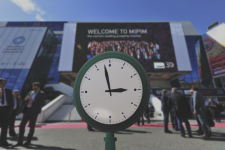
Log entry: 2,58
